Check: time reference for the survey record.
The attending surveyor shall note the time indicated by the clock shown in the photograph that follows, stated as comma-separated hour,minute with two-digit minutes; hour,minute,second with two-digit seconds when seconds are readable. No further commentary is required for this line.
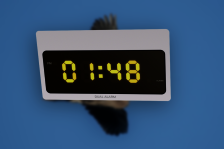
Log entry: 1,48
